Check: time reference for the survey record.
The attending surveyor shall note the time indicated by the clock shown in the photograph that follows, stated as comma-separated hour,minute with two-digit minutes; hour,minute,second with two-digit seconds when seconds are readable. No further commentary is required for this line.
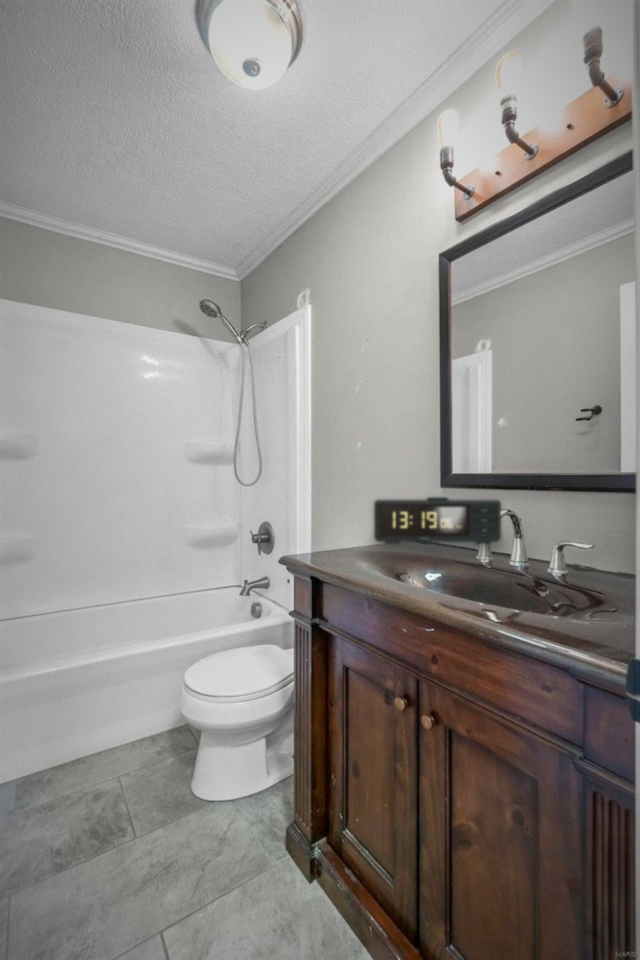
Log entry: 13,19
